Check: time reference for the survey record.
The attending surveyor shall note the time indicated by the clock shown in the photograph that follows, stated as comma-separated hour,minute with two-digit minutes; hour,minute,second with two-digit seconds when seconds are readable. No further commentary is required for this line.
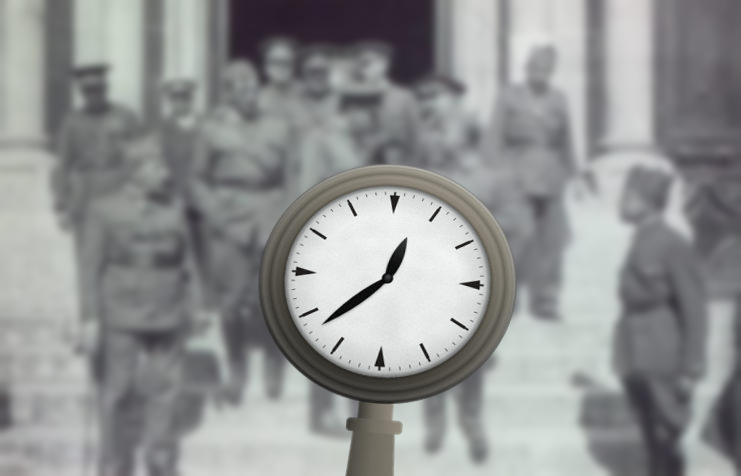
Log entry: 12,38
